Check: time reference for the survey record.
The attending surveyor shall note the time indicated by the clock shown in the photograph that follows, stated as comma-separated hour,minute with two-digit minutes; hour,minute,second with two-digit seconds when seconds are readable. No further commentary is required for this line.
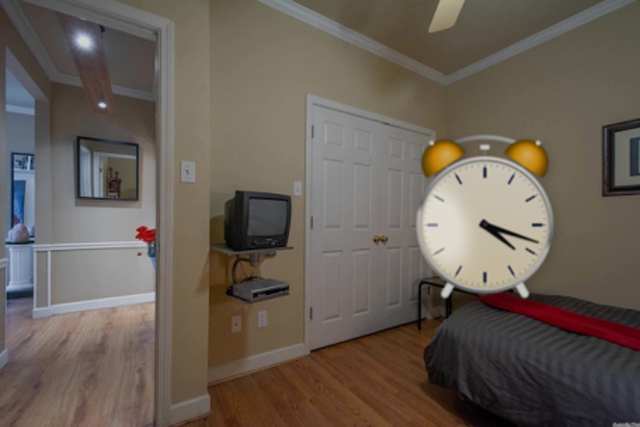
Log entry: 4,18
